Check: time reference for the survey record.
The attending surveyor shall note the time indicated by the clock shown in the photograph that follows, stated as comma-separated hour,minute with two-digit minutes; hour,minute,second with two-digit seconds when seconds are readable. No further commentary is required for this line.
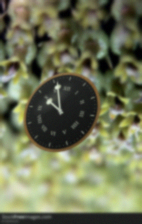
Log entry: 9,56
